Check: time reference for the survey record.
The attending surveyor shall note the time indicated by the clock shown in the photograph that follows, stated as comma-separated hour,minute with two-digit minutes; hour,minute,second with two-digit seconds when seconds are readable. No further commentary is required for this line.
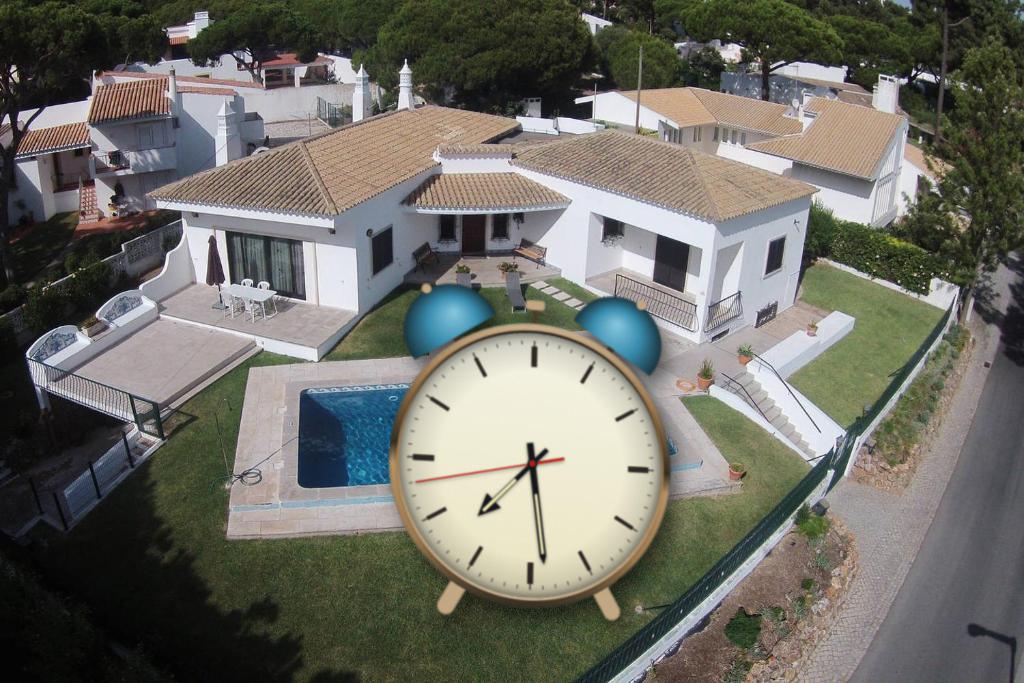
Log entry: 7,28,43
